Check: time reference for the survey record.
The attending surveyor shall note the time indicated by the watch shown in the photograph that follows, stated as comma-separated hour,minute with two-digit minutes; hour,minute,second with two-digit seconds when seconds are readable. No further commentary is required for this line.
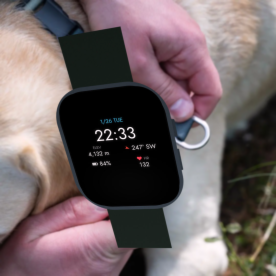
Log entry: 22,33
